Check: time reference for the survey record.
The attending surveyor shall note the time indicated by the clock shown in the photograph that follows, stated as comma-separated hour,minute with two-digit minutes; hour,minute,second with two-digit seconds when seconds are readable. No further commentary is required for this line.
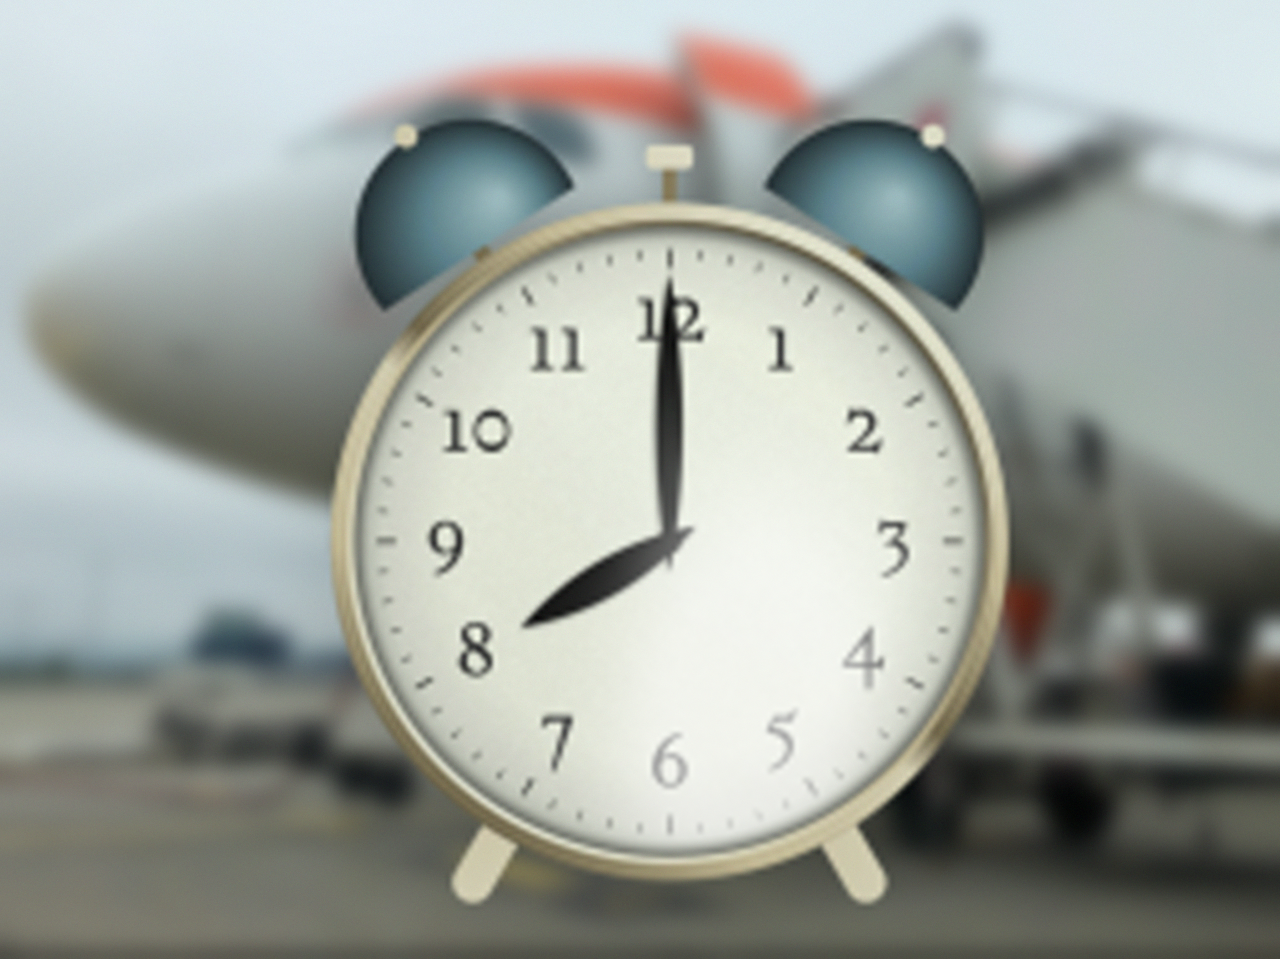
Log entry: 8,00
